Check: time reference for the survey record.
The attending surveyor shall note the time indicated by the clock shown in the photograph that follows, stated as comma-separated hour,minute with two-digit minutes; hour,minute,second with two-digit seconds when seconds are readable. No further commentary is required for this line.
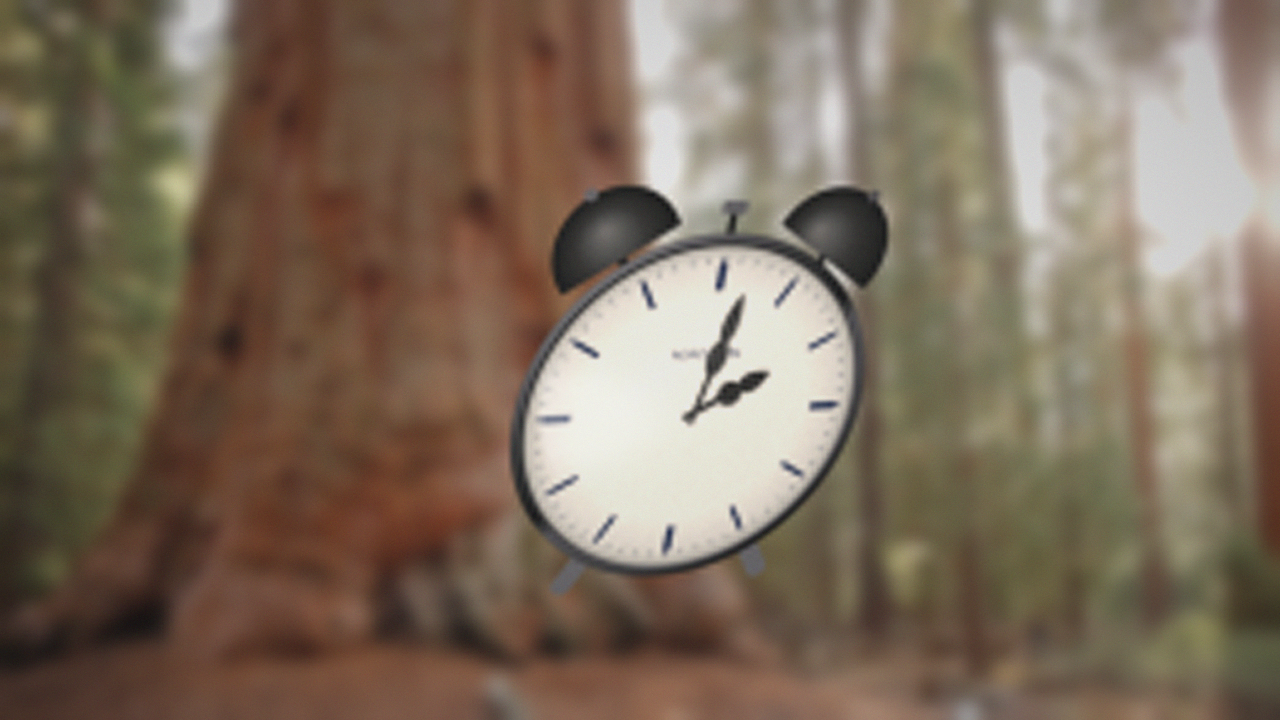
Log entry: 2,02
